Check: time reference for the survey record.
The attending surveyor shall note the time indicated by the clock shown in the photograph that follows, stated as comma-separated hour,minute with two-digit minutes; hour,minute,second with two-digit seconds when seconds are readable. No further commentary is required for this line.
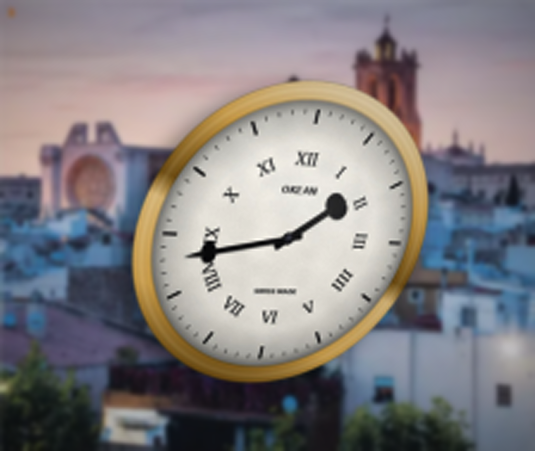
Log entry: 1,43
